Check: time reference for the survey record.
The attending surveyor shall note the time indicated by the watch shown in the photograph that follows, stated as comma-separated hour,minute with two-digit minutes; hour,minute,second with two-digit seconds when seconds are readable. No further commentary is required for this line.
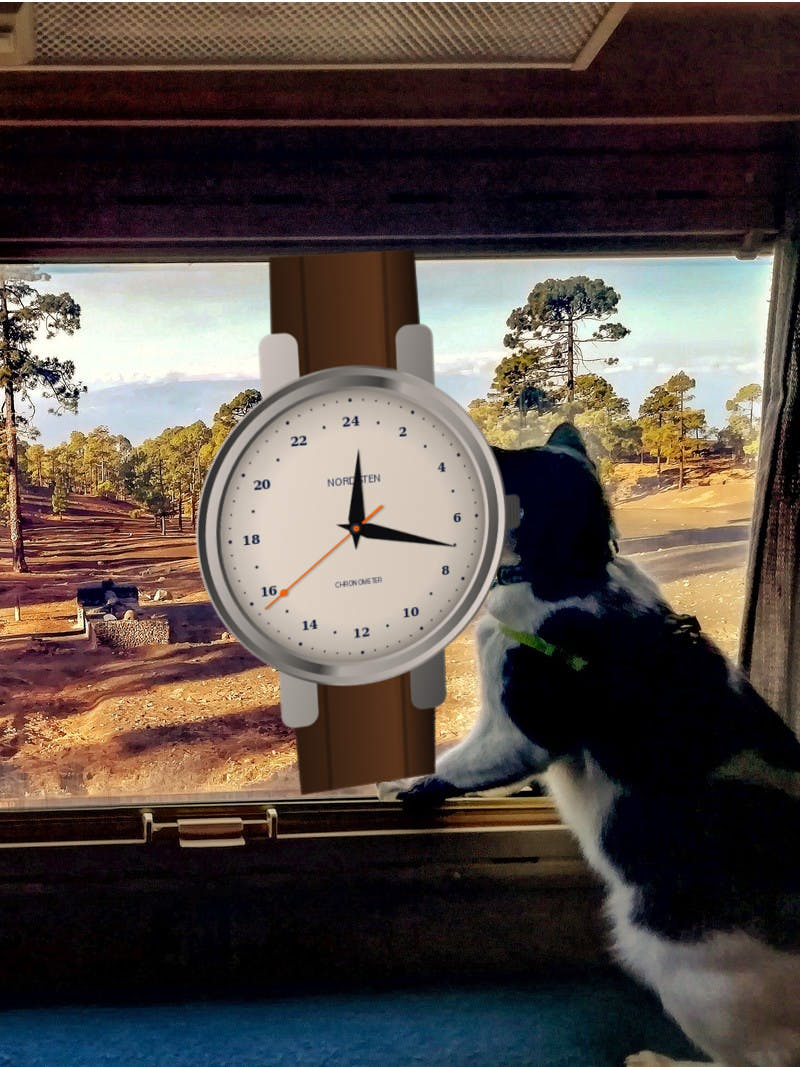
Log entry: 0,17,39
